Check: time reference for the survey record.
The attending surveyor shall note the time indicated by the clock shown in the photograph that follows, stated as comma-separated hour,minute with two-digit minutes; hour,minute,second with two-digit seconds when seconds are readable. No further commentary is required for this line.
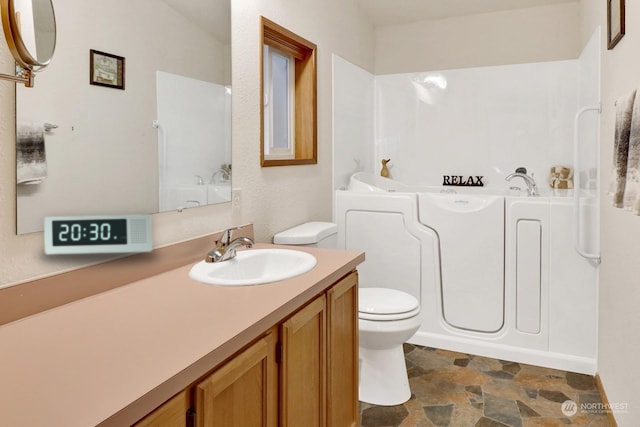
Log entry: 20,30
